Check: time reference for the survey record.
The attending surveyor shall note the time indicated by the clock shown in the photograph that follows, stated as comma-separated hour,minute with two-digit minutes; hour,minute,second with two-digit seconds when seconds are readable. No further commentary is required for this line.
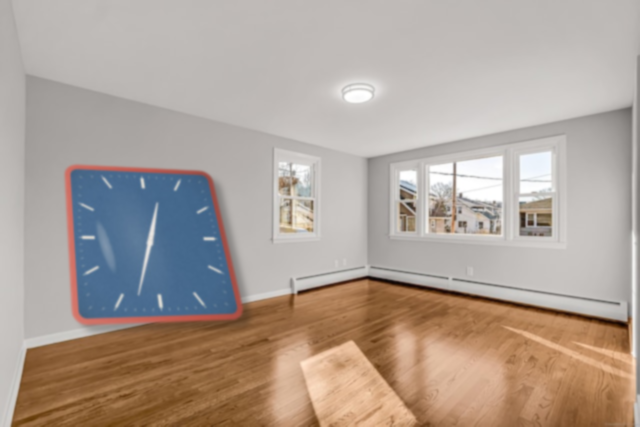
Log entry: 12,33
